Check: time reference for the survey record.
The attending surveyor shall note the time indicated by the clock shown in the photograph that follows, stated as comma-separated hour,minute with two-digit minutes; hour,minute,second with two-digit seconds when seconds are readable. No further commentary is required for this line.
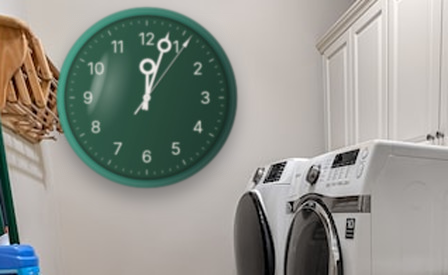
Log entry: 12,03,06
